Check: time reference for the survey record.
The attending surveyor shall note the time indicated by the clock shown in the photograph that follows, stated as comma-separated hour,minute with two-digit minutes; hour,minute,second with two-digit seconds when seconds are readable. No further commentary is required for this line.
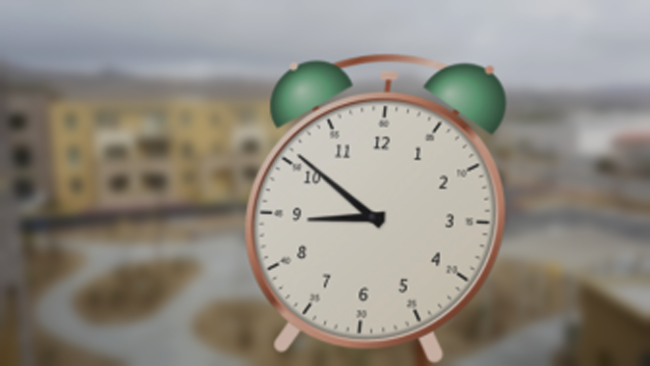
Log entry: 8,51
